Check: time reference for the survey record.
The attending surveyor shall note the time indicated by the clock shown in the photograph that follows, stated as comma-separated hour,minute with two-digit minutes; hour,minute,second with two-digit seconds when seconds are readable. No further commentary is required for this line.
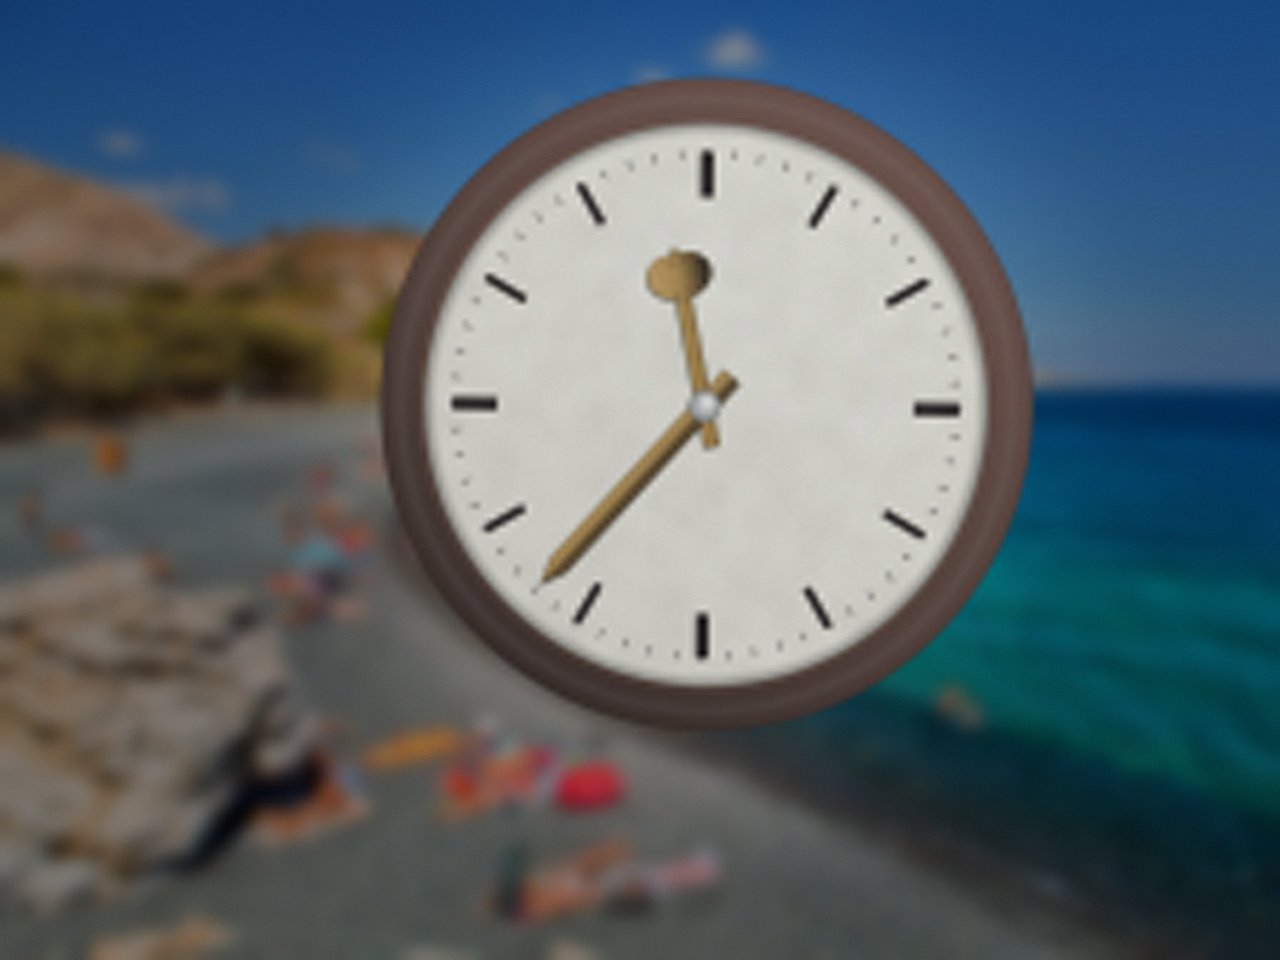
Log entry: 11,37
